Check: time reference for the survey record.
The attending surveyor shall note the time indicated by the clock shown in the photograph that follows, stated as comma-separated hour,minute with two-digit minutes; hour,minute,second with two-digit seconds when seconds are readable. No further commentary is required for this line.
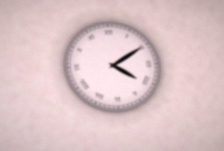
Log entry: 4,10
